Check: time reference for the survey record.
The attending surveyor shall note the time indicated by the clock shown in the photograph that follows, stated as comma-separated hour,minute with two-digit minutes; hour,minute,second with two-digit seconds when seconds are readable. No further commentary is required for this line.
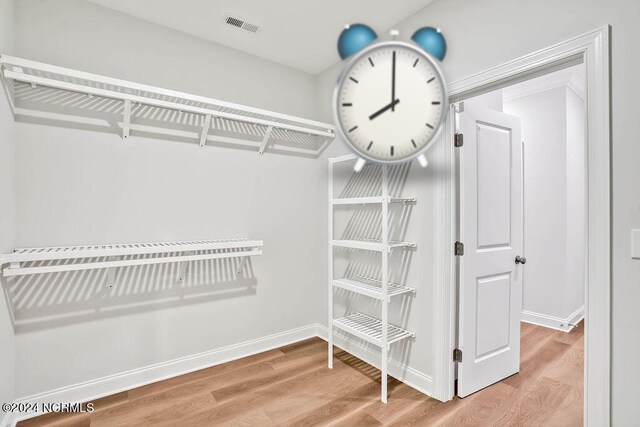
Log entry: 8,00
